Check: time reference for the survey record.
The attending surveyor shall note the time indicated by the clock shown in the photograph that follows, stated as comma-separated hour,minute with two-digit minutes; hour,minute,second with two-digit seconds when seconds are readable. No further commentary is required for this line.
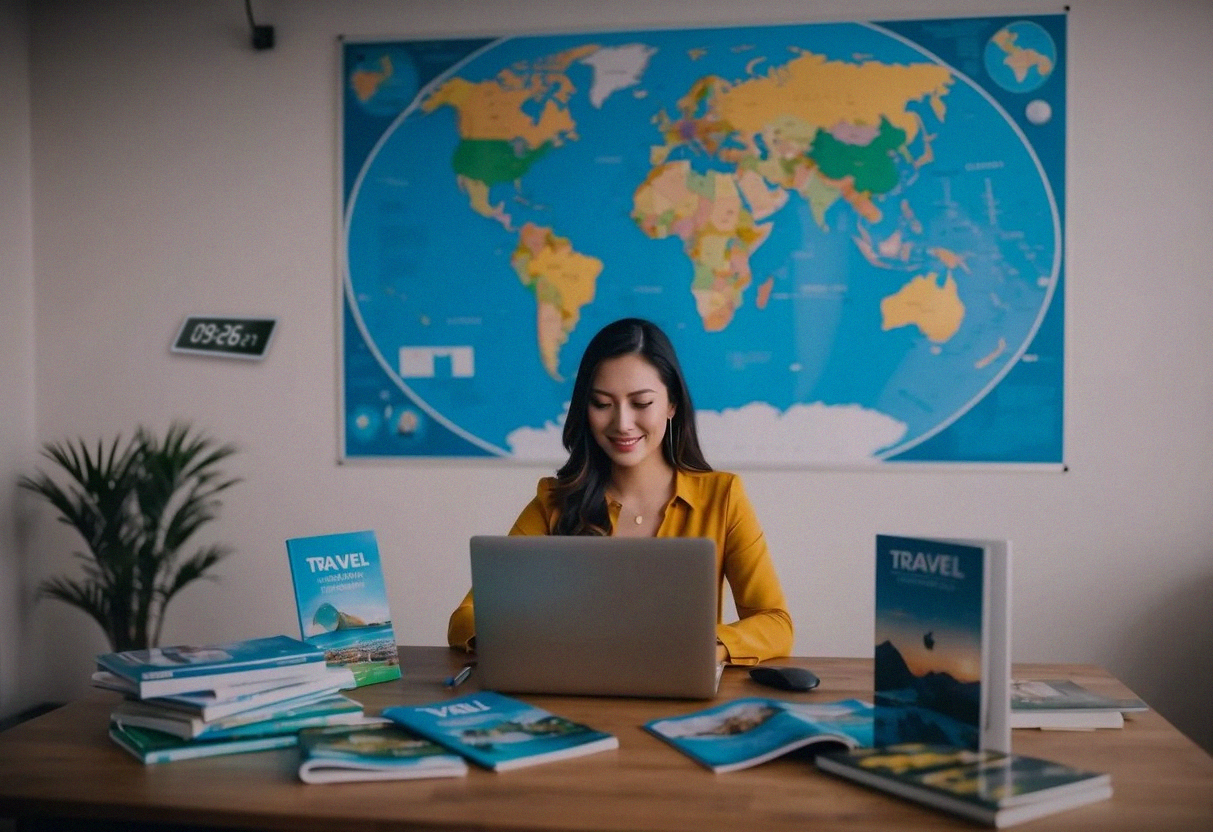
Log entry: 9,26
